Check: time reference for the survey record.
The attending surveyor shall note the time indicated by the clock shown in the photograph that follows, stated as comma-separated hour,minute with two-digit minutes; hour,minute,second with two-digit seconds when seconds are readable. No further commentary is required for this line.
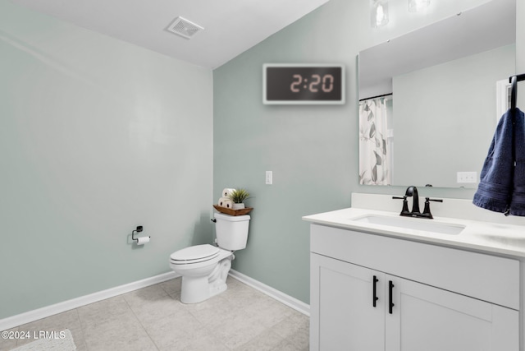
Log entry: 2,20
